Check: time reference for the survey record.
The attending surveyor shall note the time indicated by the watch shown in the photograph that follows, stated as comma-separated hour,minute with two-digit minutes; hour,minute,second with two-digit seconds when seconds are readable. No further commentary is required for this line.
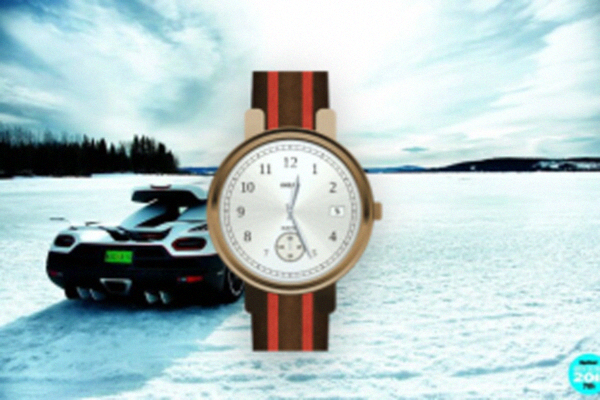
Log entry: 12,26
